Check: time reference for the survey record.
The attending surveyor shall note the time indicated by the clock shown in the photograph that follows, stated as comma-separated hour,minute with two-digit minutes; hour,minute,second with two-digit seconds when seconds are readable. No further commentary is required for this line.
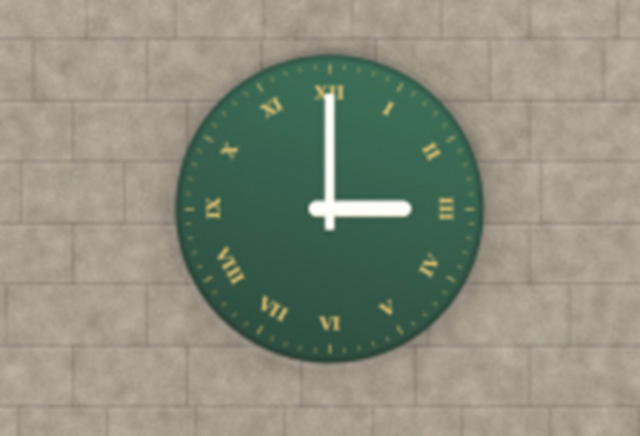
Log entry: 3,00
